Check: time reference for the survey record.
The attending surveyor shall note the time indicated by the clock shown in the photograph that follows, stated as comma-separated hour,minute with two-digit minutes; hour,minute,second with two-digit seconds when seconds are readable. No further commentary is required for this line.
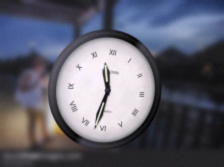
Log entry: 11,32
